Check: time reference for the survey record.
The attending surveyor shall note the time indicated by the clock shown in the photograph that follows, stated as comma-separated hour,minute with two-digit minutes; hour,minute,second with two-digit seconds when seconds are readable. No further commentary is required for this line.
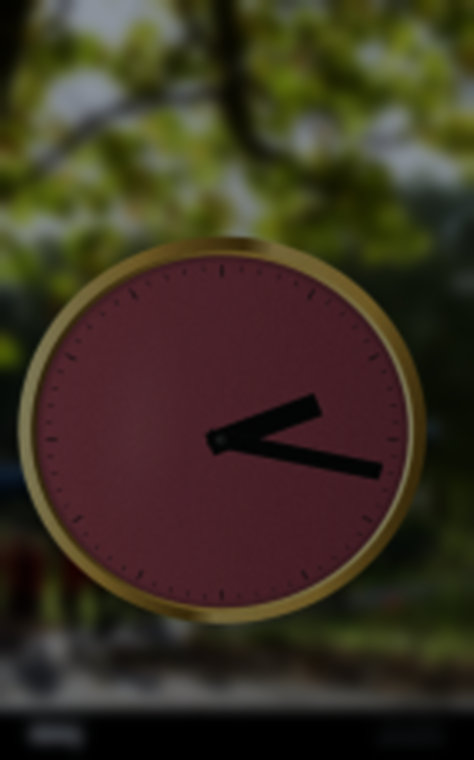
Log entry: 2,17
